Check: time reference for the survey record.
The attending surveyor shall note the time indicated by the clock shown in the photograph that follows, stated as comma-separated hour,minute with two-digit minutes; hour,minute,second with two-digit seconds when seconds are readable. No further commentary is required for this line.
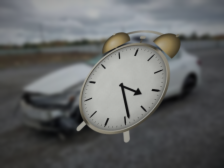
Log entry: 3,24
